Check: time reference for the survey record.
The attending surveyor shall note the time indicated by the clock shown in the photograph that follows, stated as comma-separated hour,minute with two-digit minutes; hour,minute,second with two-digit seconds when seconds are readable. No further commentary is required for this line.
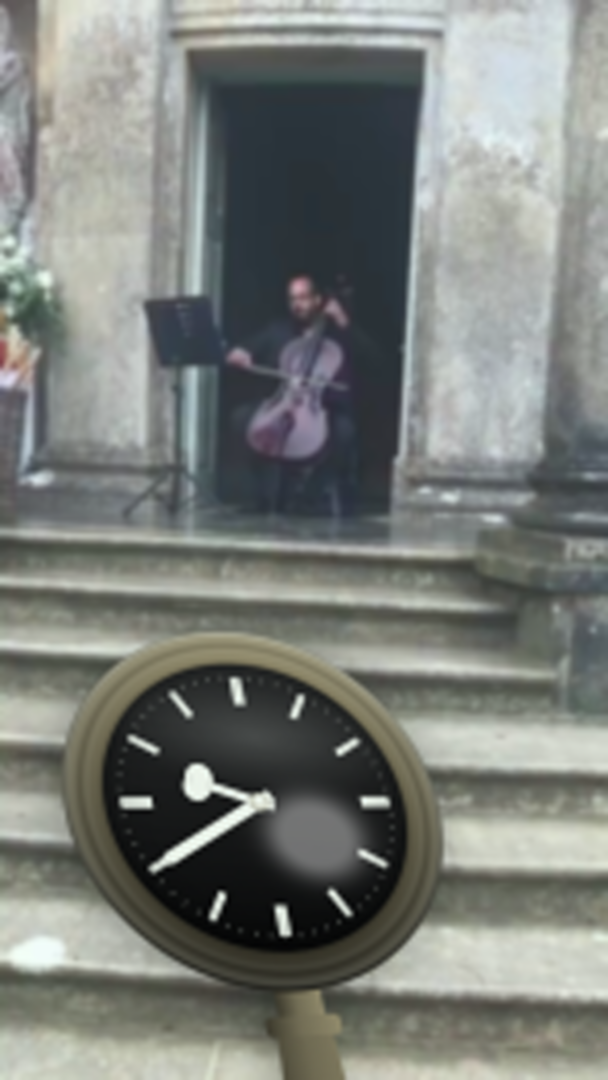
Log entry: 9,40
